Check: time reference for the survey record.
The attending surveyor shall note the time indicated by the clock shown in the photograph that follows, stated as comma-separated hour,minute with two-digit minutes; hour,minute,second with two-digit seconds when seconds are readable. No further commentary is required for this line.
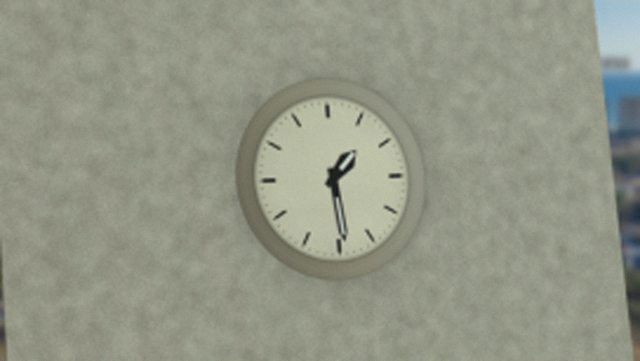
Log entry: 1,29
